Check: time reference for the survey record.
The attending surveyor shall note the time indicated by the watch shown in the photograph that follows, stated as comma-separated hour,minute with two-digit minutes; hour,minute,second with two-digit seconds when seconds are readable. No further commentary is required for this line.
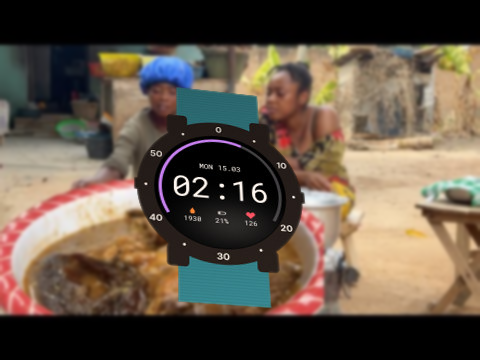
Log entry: 2,16
